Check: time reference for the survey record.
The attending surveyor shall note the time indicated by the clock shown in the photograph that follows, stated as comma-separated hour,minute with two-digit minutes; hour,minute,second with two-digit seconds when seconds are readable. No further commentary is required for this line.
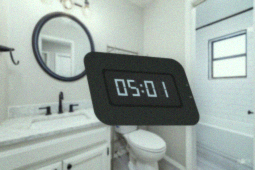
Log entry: 5,01
